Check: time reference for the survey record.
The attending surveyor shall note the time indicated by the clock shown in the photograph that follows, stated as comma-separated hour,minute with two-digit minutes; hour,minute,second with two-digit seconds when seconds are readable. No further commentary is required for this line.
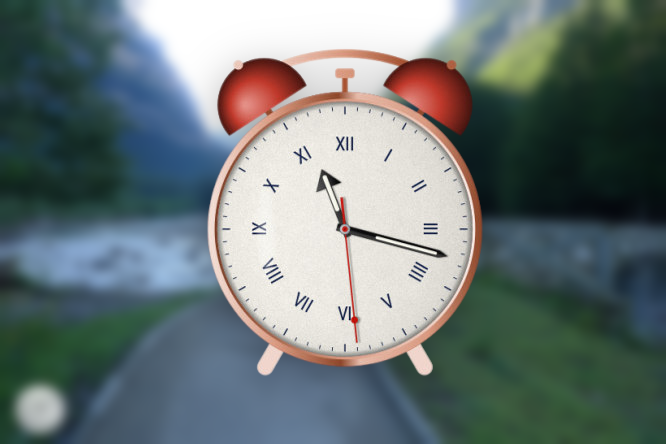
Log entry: 11,17,29
